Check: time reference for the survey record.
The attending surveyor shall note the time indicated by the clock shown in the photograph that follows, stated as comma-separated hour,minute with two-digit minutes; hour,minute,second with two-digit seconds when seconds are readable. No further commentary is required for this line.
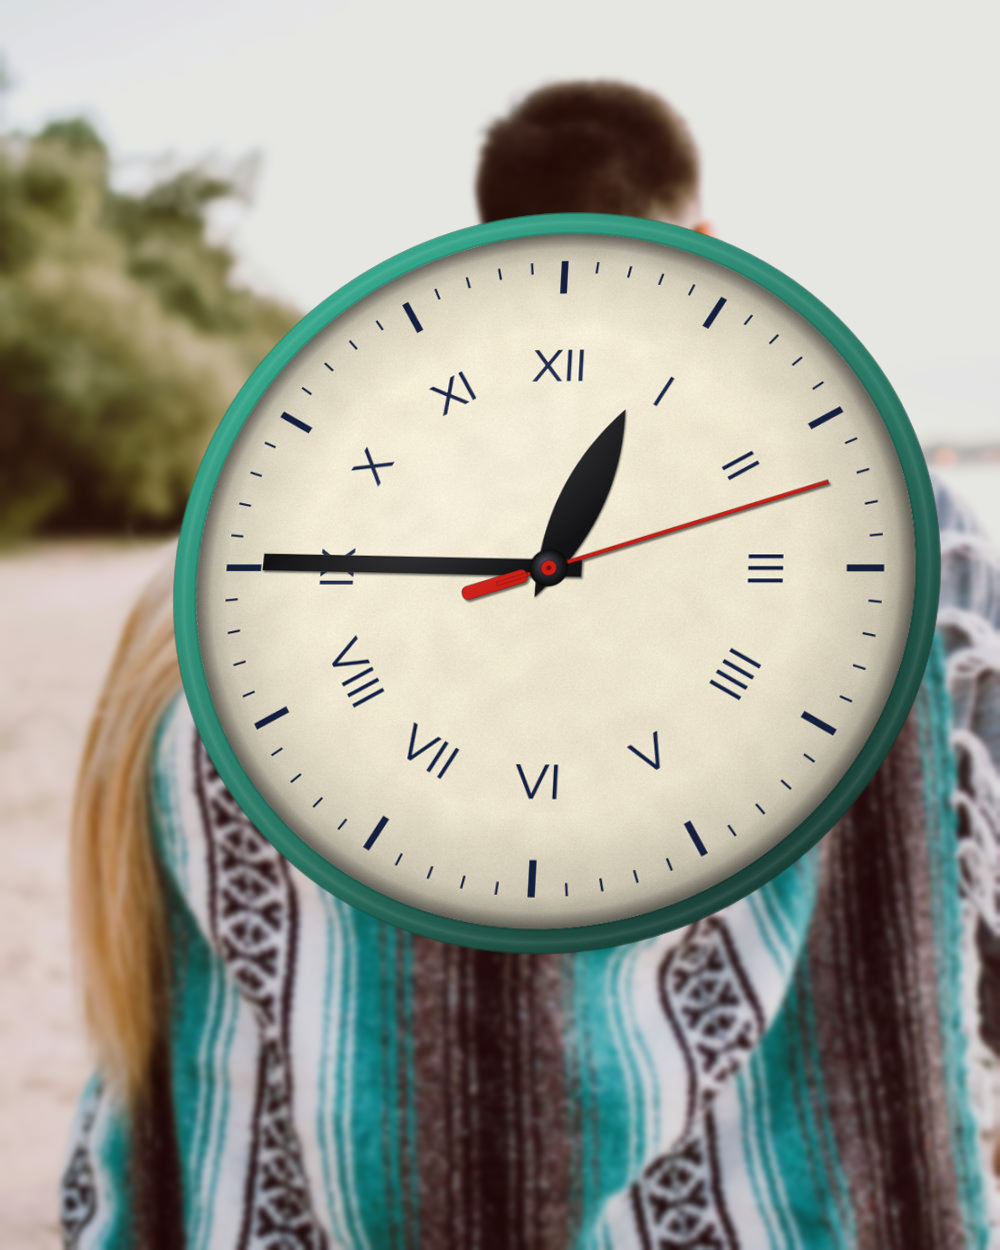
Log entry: 12,45,12
